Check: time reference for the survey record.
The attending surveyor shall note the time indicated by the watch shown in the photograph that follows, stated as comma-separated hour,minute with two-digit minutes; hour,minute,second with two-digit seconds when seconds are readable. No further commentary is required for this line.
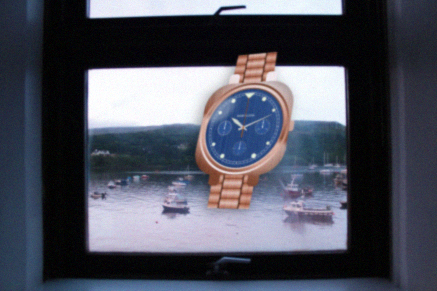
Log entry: 10,11
